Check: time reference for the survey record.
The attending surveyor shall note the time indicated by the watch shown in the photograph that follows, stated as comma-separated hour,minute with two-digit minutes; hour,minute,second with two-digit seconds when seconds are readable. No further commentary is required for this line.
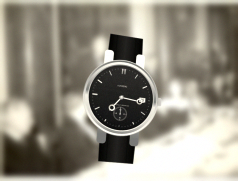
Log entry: 7,16
